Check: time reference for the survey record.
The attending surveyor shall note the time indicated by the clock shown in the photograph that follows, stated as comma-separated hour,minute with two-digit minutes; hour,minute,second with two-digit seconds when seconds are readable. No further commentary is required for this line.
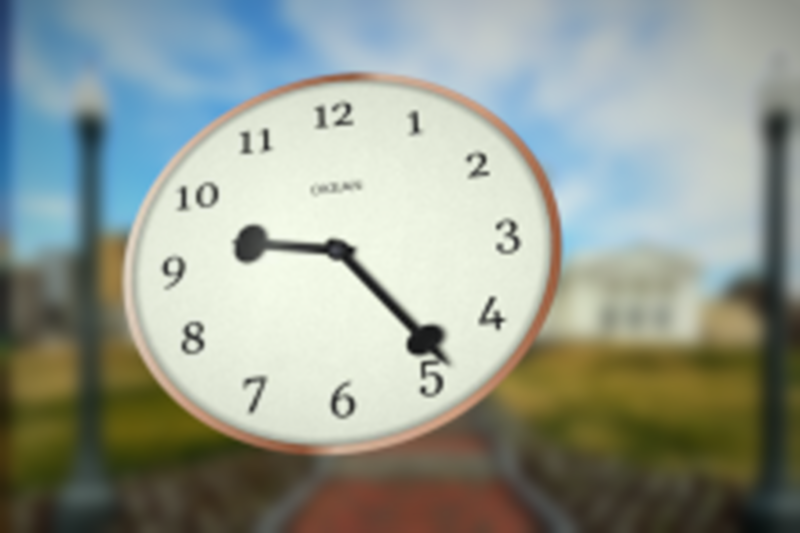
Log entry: 9,24
